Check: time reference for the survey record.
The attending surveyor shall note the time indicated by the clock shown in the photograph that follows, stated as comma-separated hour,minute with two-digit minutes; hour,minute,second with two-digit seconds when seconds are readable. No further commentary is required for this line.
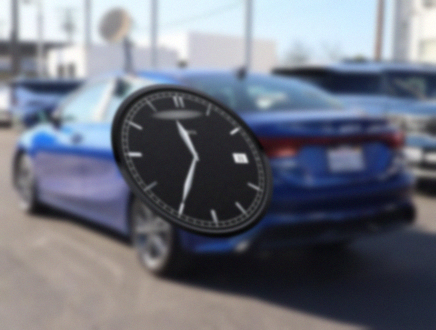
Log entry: 11,35
